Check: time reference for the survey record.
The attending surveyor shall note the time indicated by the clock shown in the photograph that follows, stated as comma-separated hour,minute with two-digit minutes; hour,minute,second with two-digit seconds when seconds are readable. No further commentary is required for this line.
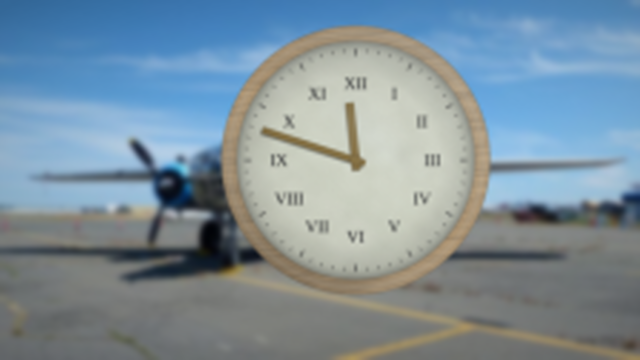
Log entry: 11,48
